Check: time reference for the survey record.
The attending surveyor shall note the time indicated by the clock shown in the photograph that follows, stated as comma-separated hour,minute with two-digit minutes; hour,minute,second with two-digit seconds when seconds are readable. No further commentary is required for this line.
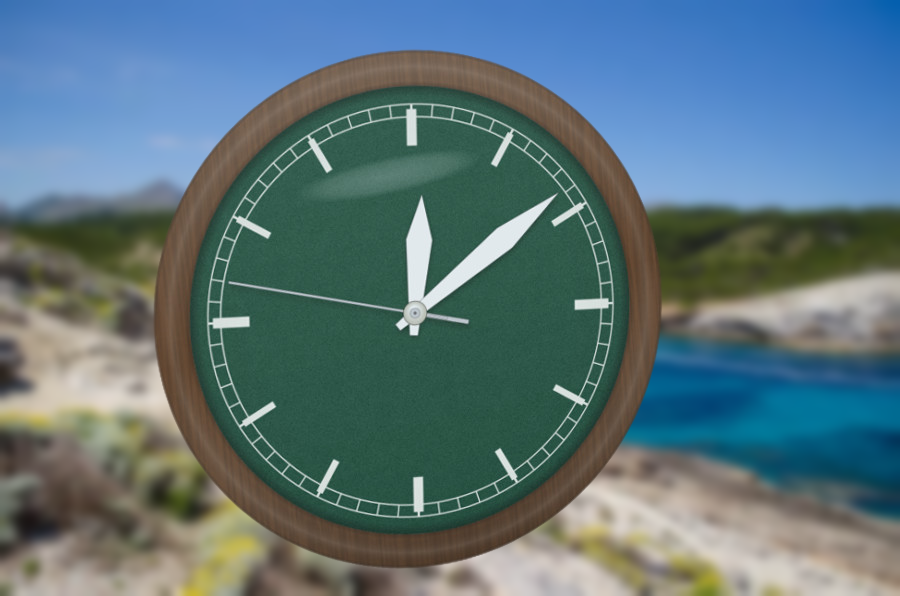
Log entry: 12,08,47
